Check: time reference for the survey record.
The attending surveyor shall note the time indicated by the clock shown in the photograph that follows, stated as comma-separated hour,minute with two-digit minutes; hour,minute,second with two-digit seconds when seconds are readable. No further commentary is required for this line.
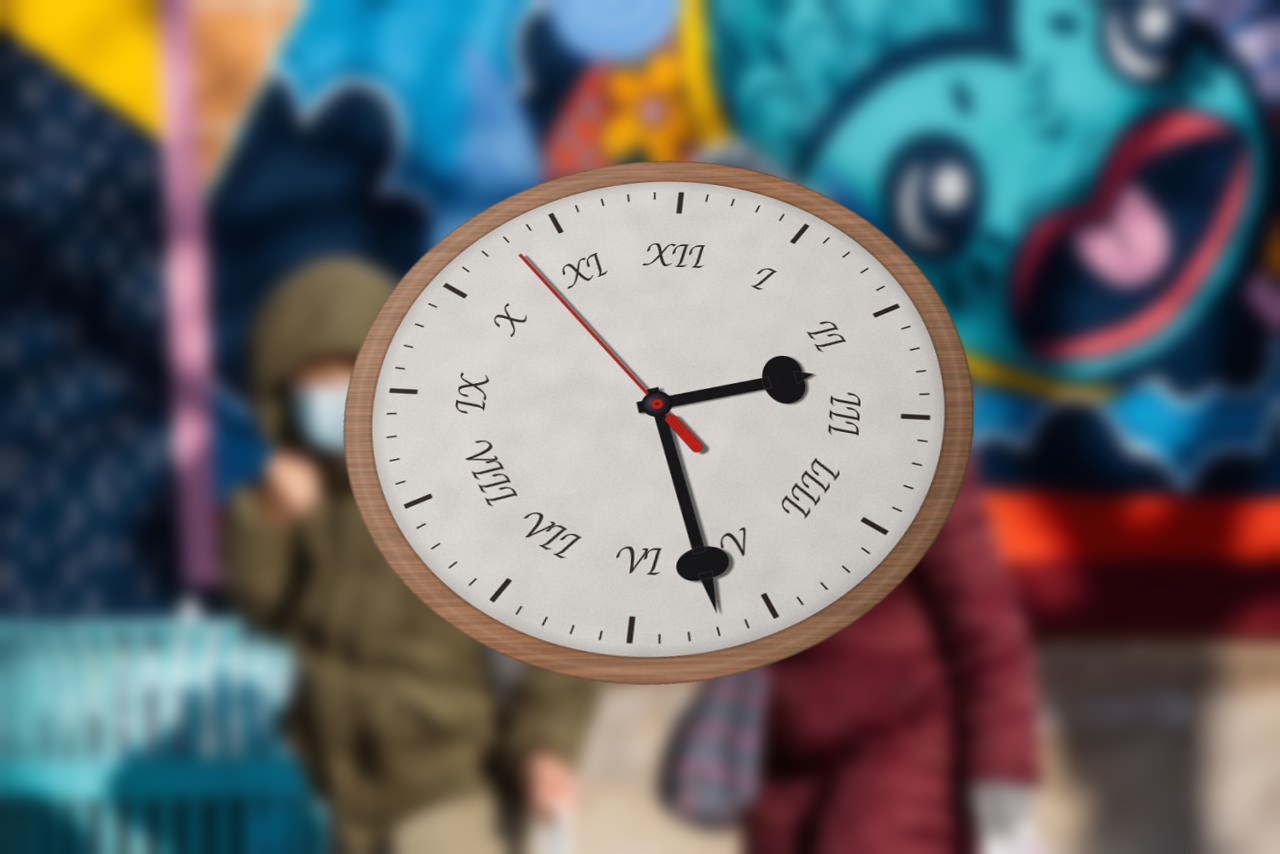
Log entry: 2,26,53
